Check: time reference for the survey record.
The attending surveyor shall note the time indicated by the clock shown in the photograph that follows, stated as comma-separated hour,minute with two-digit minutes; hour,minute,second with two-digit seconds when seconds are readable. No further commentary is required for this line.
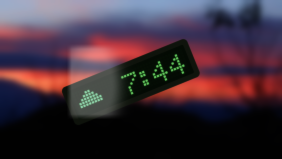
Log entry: 7,44
